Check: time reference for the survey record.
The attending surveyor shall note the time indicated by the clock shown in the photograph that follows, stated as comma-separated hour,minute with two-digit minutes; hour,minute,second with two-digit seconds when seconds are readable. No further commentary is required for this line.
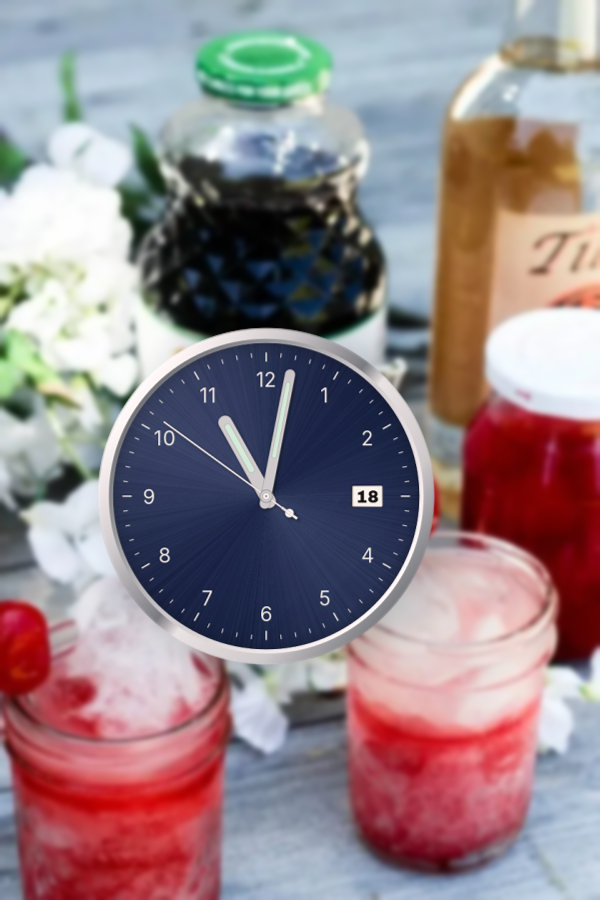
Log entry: 11,01,51
